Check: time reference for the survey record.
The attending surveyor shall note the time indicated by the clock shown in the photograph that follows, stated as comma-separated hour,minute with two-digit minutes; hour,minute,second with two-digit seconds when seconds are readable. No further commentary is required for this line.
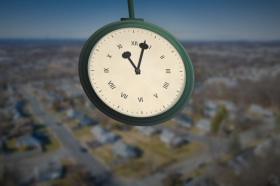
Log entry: 11,03
